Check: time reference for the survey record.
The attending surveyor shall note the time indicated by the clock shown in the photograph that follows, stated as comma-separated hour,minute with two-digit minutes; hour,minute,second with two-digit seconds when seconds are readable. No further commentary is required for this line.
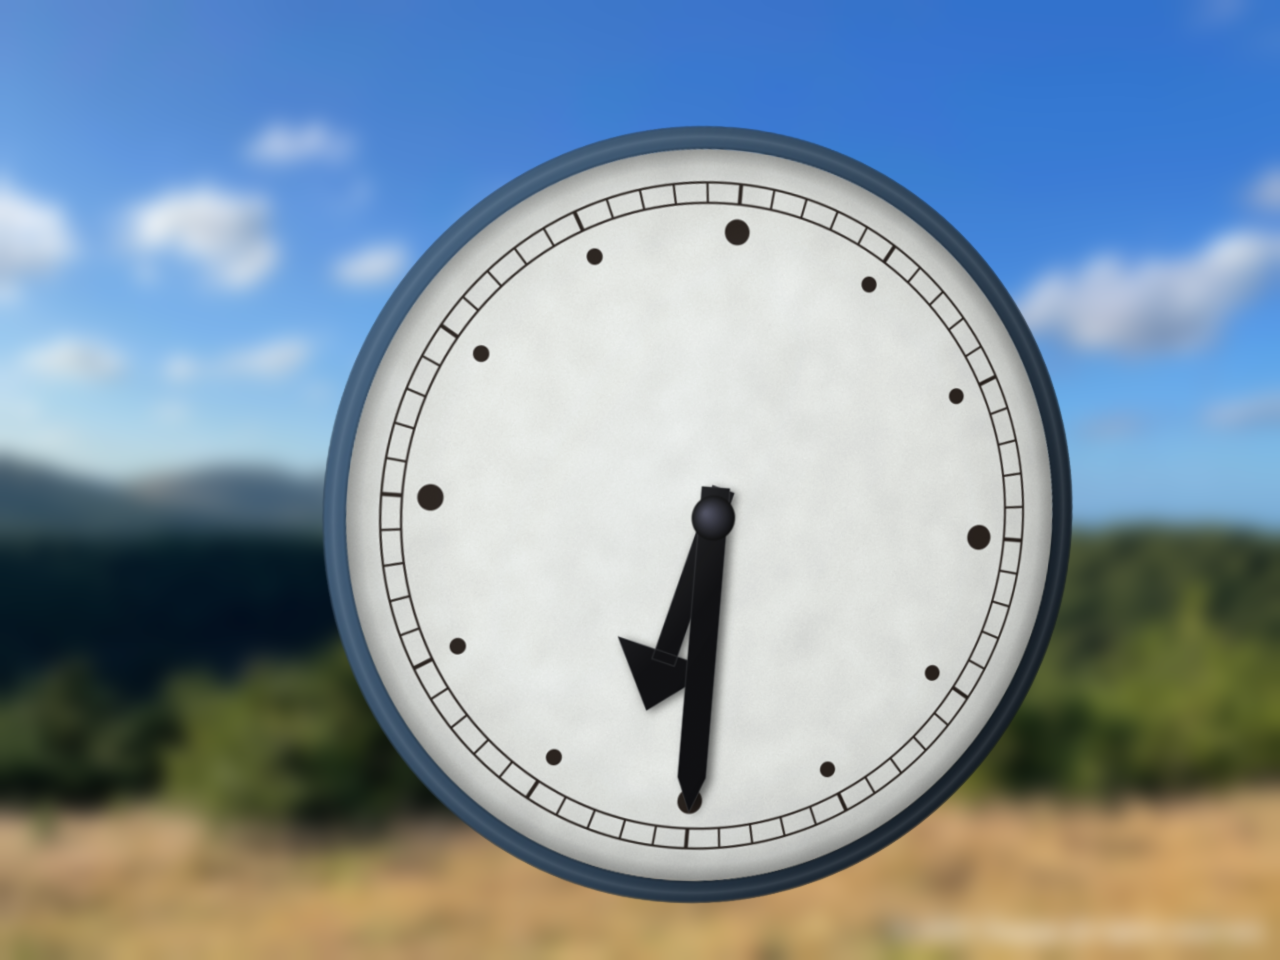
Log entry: 6,30
